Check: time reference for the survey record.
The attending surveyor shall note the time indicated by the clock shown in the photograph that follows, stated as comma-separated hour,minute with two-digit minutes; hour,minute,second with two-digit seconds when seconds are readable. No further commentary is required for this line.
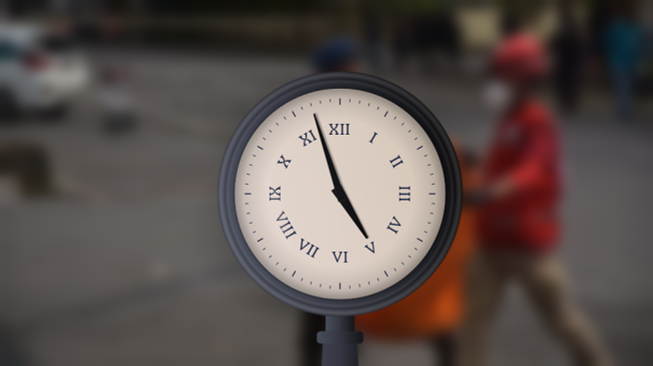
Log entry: 4,57
